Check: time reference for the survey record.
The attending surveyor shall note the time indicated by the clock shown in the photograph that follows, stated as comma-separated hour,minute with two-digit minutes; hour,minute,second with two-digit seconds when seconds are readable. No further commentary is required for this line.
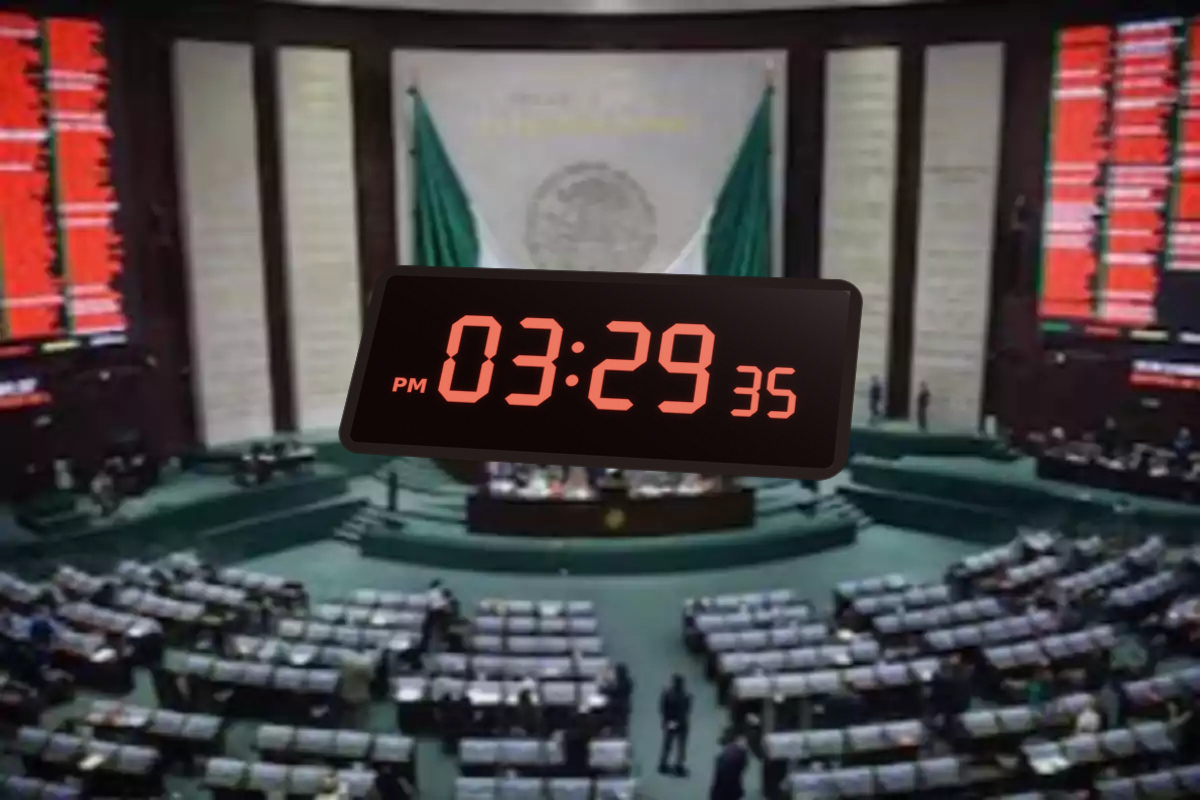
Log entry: 3,29,35
